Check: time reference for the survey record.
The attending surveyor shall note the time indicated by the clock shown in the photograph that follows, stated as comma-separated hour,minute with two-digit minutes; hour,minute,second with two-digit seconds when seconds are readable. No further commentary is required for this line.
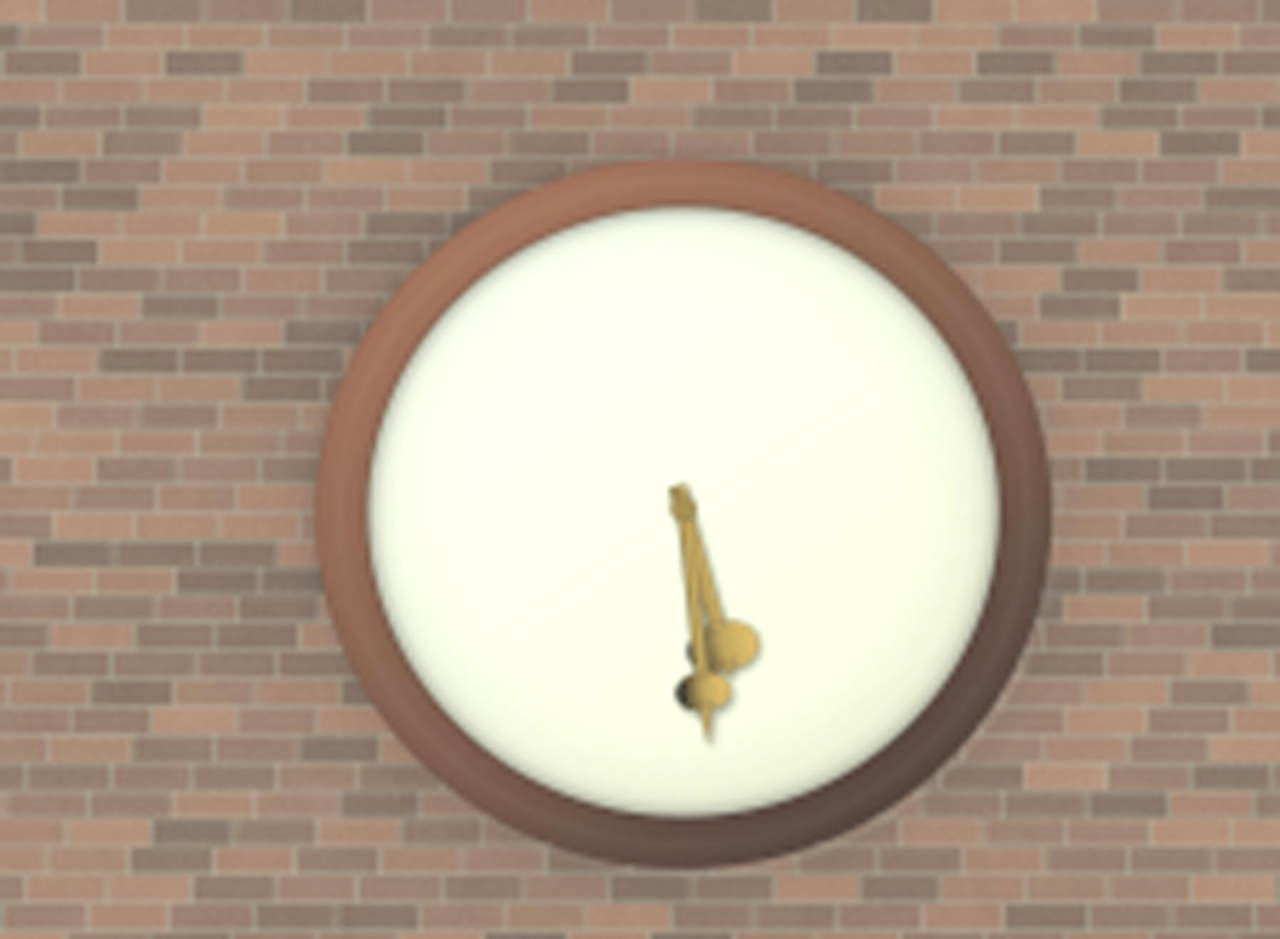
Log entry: 5,29
